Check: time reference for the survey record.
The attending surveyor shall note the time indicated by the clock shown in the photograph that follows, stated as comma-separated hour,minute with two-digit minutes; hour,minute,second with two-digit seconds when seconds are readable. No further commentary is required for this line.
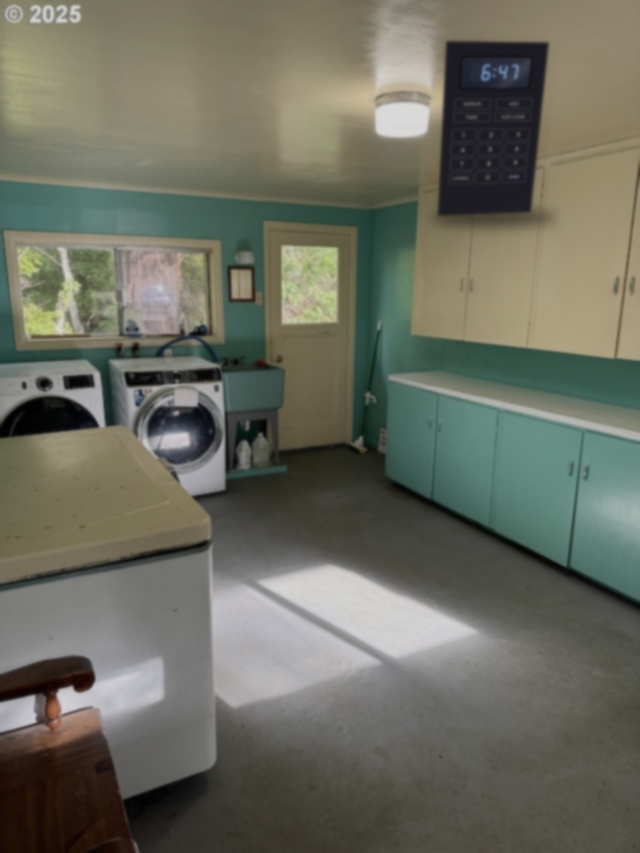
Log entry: 6,47
